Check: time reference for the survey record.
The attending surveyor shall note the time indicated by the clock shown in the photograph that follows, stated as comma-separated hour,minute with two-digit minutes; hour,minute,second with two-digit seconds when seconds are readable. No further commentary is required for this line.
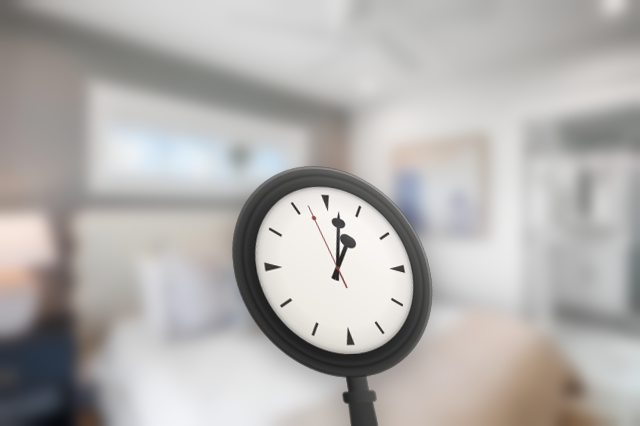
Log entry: 1,01,57
